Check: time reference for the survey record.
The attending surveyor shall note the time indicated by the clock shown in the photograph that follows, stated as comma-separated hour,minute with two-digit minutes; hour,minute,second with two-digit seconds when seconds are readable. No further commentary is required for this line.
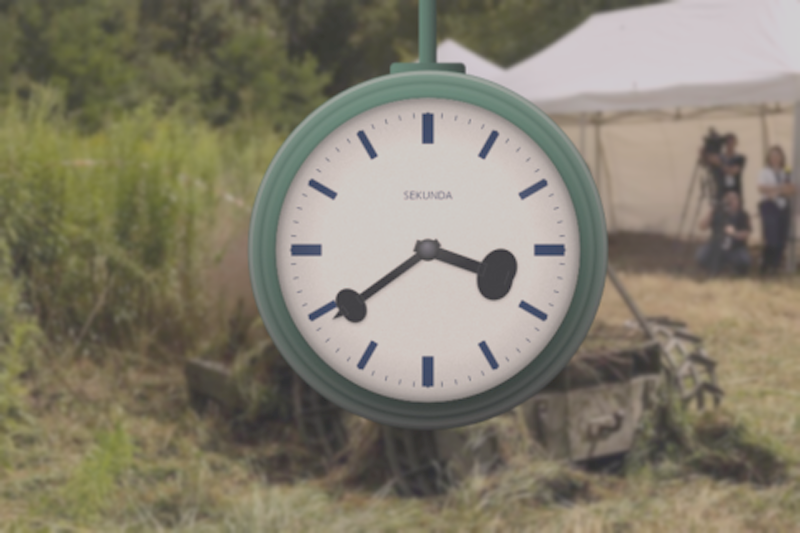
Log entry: 3,39
